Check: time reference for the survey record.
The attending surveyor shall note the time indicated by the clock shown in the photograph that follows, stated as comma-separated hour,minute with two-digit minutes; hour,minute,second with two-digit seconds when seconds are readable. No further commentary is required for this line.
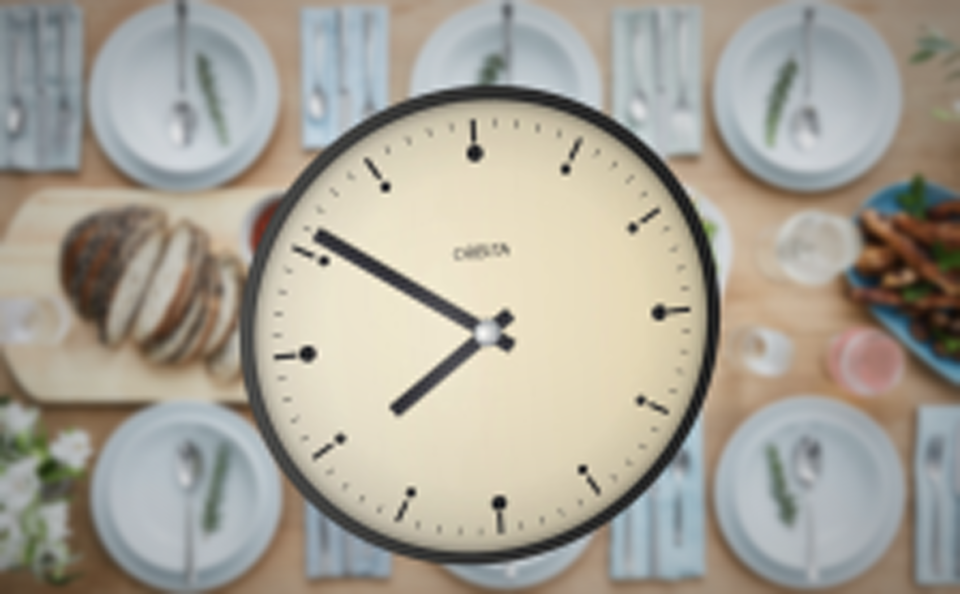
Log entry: 7,51
